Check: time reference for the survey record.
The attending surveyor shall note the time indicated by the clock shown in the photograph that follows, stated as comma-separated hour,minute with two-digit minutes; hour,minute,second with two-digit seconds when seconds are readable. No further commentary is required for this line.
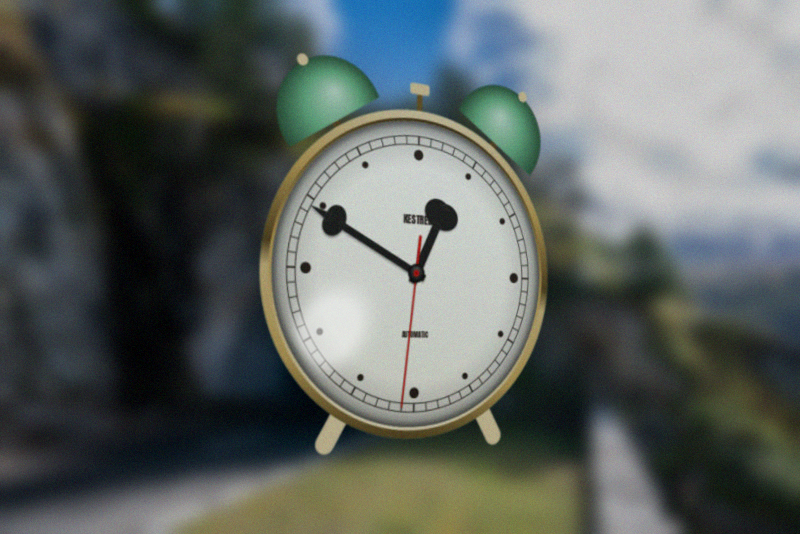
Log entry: 12,49,31
